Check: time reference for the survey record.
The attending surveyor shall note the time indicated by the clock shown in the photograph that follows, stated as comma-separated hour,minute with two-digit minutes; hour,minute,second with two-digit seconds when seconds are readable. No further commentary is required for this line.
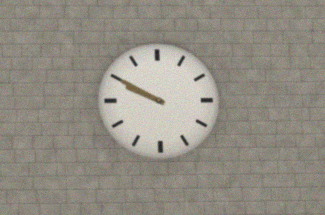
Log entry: 9,50
